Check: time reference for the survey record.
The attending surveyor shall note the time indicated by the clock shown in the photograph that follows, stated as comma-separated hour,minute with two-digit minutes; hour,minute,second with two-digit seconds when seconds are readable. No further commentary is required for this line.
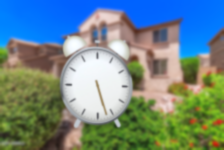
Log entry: 5,27
